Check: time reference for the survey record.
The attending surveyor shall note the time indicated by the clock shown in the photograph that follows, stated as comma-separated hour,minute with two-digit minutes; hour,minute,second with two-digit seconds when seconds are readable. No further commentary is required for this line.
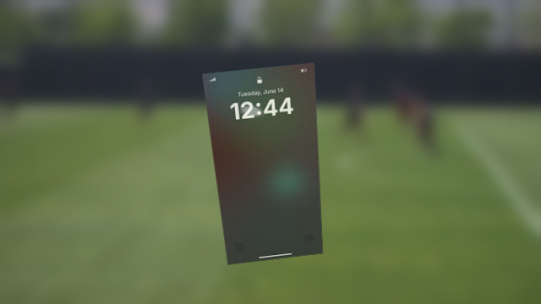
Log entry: 12,44
